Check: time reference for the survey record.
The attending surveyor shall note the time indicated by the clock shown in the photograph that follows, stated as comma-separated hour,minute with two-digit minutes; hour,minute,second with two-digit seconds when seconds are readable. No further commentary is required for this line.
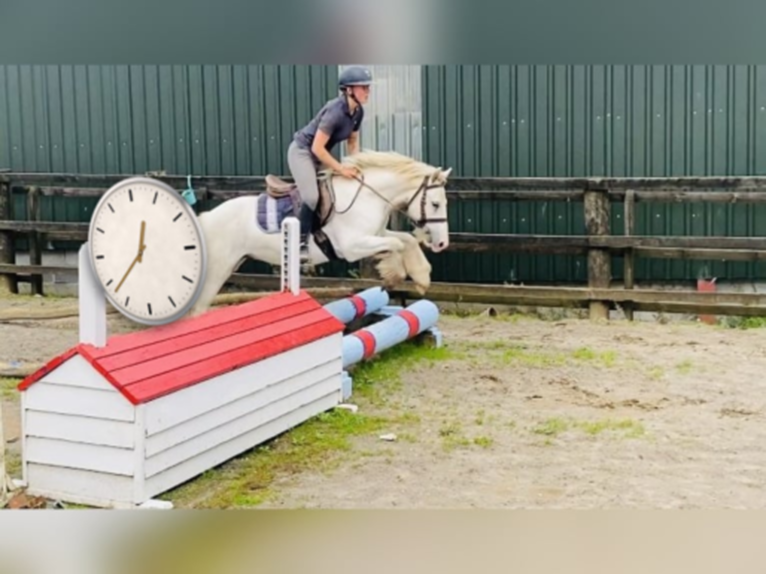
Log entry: 12,38
